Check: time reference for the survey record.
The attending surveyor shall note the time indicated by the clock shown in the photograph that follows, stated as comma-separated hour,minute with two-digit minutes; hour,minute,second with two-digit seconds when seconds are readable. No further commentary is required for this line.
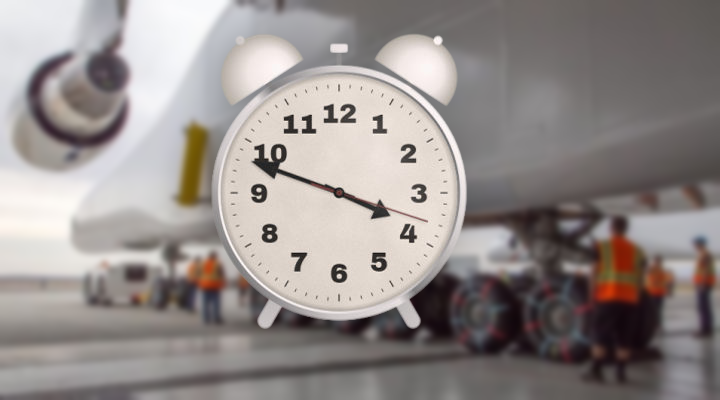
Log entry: 3,48,18
